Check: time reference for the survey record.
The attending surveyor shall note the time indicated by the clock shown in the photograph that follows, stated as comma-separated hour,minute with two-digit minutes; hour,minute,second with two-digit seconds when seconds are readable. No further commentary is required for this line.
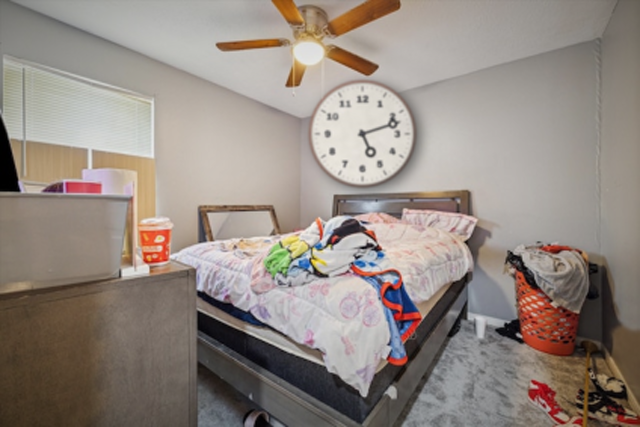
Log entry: 5,12
